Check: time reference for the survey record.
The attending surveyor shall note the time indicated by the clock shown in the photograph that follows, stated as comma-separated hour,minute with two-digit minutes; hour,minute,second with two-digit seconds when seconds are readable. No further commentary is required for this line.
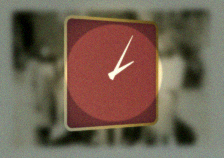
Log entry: 2,05
